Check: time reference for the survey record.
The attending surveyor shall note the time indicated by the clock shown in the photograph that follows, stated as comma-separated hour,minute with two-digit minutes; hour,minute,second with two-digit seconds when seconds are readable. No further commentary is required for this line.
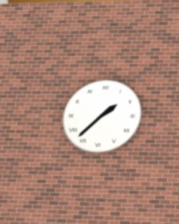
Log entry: 1,37
